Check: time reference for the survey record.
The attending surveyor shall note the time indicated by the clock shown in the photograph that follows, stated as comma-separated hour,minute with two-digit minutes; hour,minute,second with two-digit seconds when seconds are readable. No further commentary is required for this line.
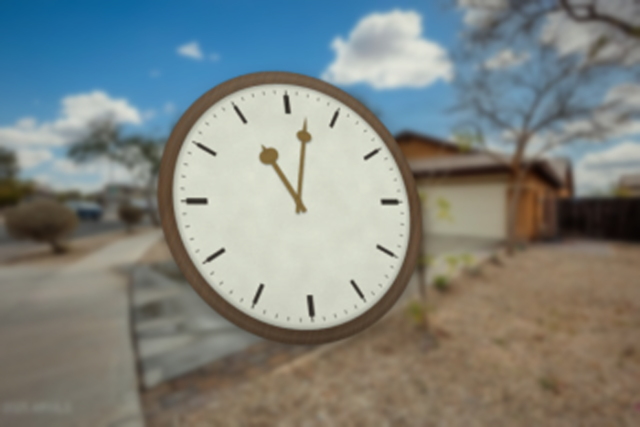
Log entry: 11,02
